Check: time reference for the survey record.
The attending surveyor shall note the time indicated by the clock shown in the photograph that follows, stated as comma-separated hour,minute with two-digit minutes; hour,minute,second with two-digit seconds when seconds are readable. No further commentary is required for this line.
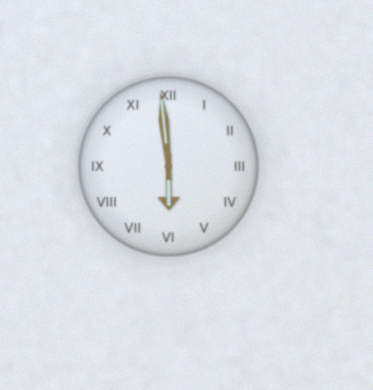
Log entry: 5,59
